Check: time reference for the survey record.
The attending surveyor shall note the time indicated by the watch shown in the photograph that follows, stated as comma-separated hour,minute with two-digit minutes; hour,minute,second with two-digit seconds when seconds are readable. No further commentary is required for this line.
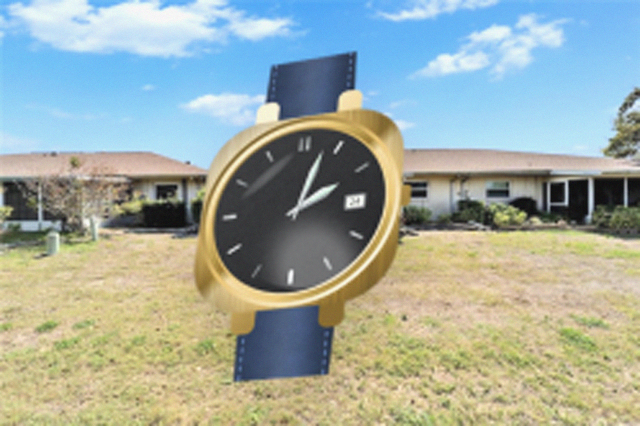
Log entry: 2,03
